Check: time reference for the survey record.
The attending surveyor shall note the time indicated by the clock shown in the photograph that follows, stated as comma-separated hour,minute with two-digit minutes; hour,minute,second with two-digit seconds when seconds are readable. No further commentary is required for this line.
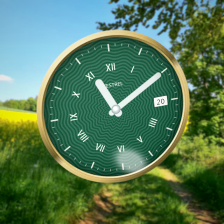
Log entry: 11,10
